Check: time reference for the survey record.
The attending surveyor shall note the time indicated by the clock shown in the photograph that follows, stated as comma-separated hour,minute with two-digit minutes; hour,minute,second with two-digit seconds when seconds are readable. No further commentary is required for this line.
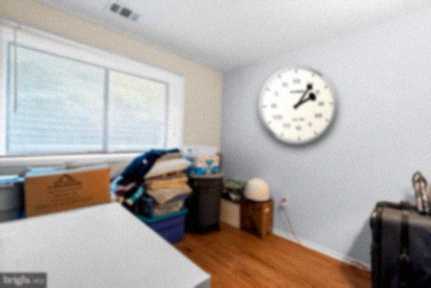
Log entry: 2,06
